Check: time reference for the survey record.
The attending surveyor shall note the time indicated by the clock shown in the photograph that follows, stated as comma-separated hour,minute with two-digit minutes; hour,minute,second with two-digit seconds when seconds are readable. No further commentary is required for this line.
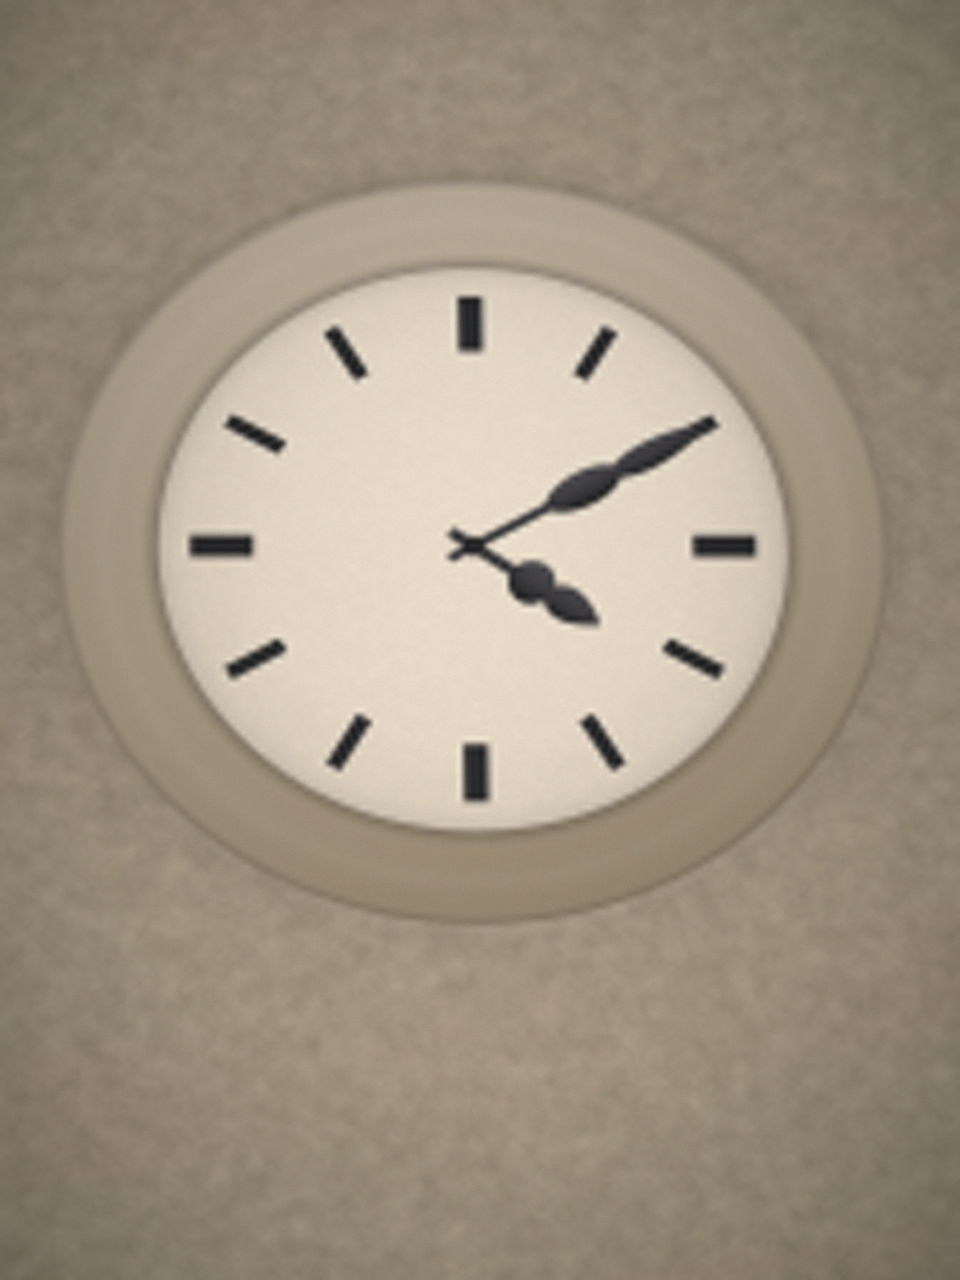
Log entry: 4,10
